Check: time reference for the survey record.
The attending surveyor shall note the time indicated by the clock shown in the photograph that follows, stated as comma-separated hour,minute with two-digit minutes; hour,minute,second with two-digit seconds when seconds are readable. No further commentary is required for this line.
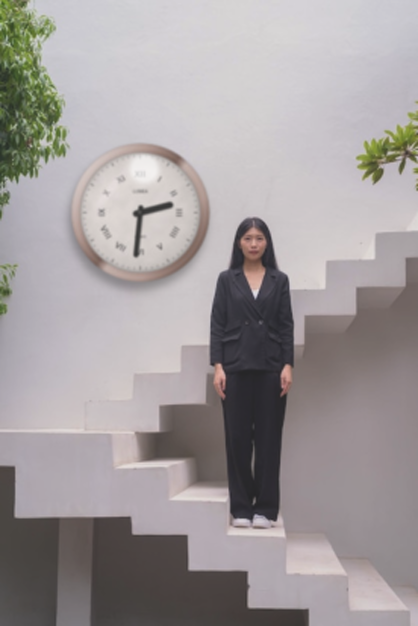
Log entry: 2,31
